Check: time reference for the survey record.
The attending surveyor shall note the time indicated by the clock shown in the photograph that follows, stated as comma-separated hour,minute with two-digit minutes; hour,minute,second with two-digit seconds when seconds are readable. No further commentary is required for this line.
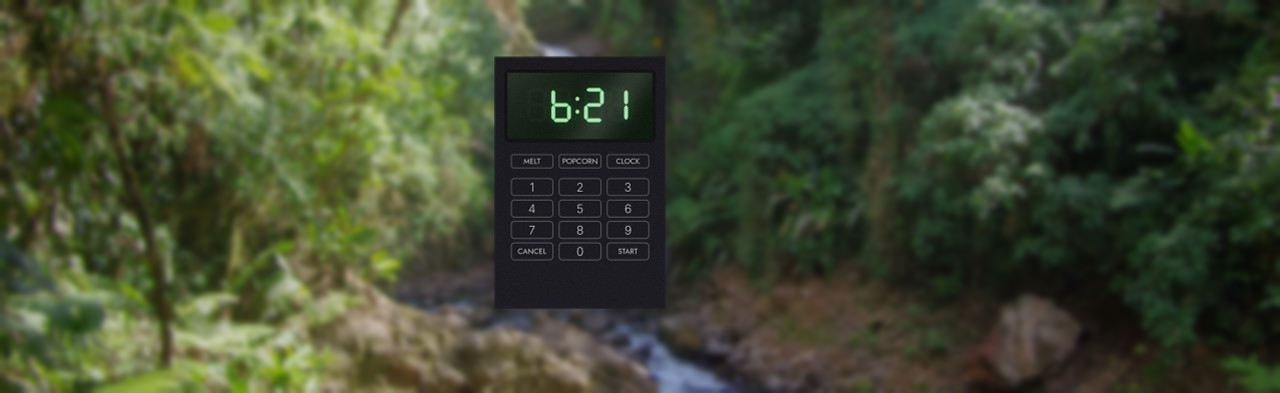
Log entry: 6,21
